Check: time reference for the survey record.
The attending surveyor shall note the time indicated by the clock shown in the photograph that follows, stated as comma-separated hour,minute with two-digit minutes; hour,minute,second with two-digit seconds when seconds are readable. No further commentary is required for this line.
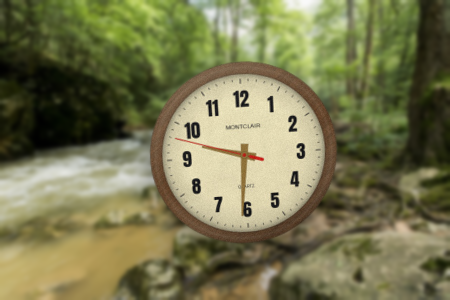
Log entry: 9,30,48
